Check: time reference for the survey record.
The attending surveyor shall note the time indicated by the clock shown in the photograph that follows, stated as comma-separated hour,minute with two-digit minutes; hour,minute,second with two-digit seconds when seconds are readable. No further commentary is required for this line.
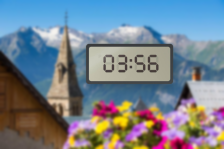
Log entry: 3,56
